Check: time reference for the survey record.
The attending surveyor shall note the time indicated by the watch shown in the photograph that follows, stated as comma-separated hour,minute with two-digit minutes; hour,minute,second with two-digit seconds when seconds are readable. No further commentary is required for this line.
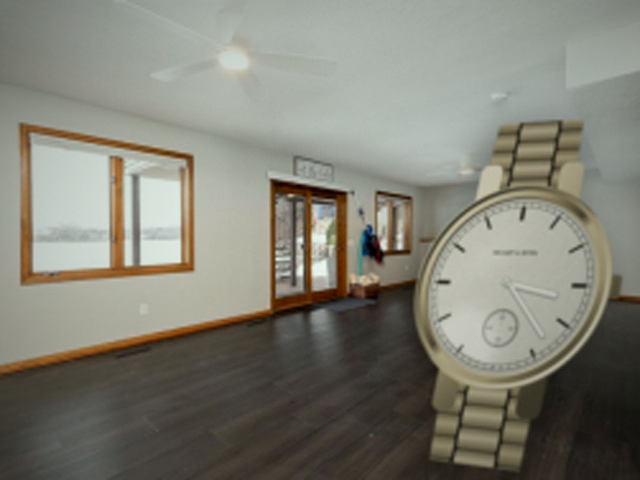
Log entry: 3,23
